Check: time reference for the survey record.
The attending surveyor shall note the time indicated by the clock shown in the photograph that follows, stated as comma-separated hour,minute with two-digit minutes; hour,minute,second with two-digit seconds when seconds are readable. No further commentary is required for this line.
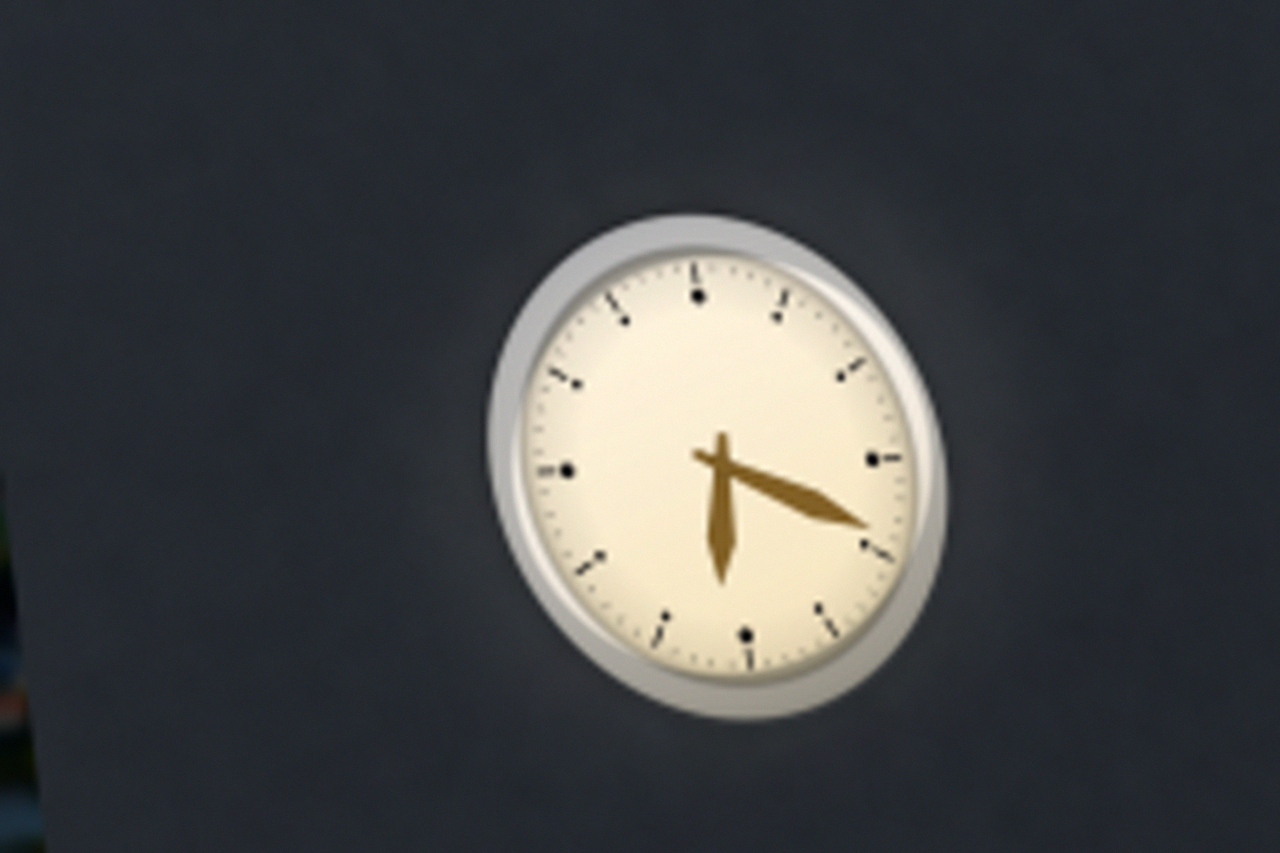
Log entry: 6,19
